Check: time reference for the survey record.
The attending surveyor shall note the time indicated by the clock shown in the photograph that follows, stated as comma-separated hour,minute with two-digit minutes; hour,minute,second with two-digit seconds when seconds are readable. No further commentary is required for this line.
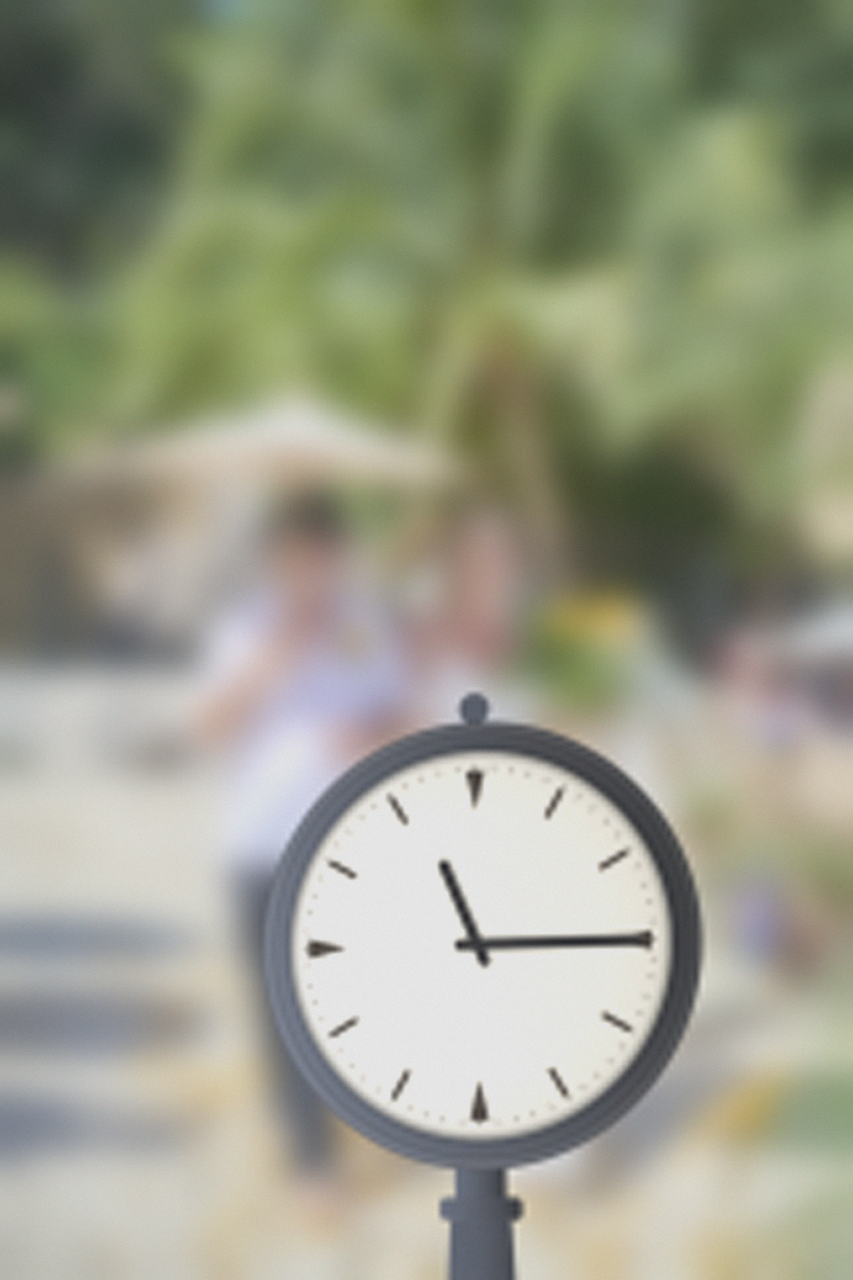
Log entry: 11,15
